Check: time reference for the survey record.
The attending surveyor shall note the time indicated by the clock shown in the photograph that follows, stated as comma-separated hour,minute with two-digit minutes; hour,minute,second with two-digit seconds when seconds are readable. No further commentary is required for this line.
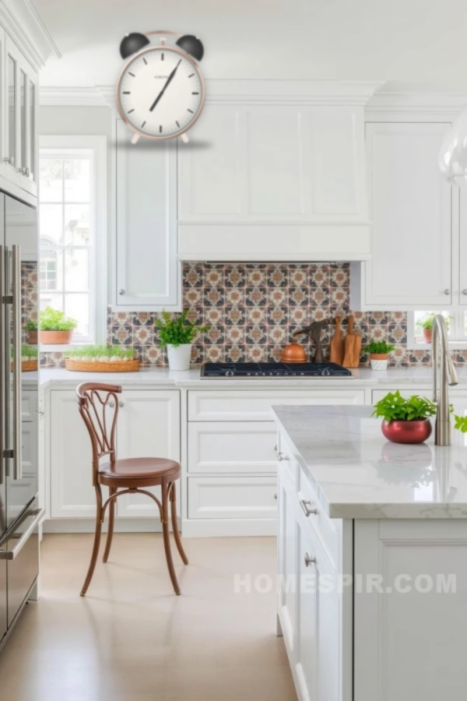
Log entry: 7,05
